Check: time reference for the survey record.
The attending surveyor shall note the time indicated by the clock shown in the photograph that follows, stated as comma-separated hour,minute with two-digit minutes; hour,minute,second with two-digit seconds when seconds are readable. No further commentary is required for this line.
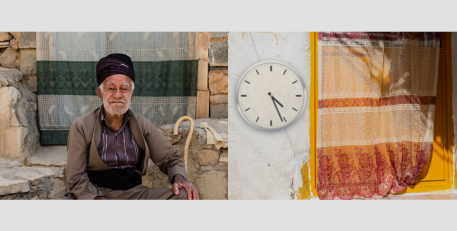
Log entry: 4,26
